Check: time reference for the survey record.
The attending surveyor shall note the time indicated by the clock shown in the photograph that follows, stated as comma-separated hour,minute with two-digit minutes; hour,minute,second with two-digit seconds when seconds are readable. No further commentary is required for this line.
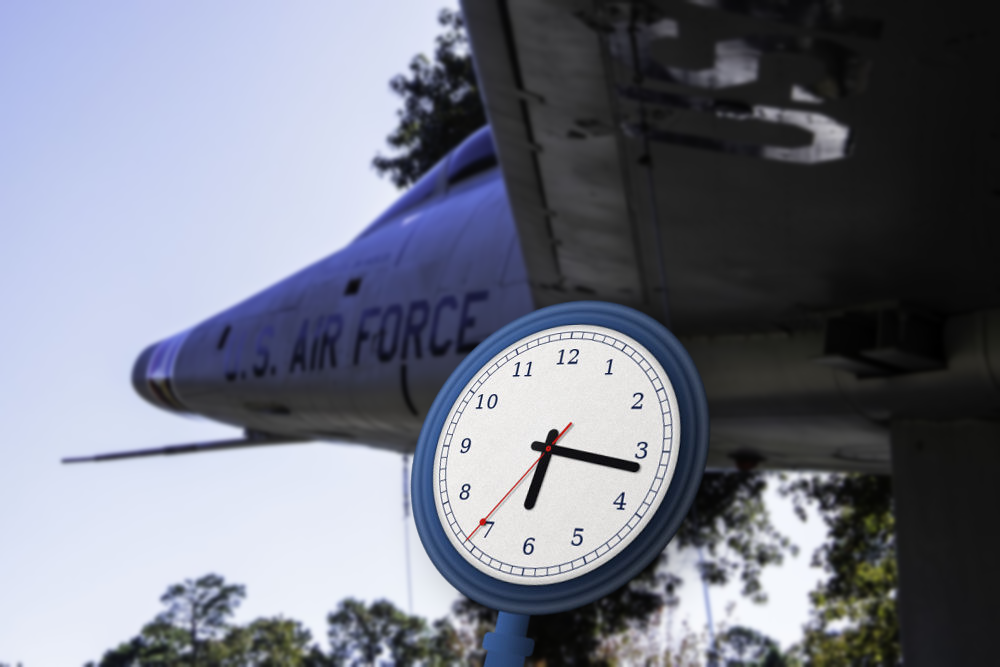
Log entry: 6,16,36
